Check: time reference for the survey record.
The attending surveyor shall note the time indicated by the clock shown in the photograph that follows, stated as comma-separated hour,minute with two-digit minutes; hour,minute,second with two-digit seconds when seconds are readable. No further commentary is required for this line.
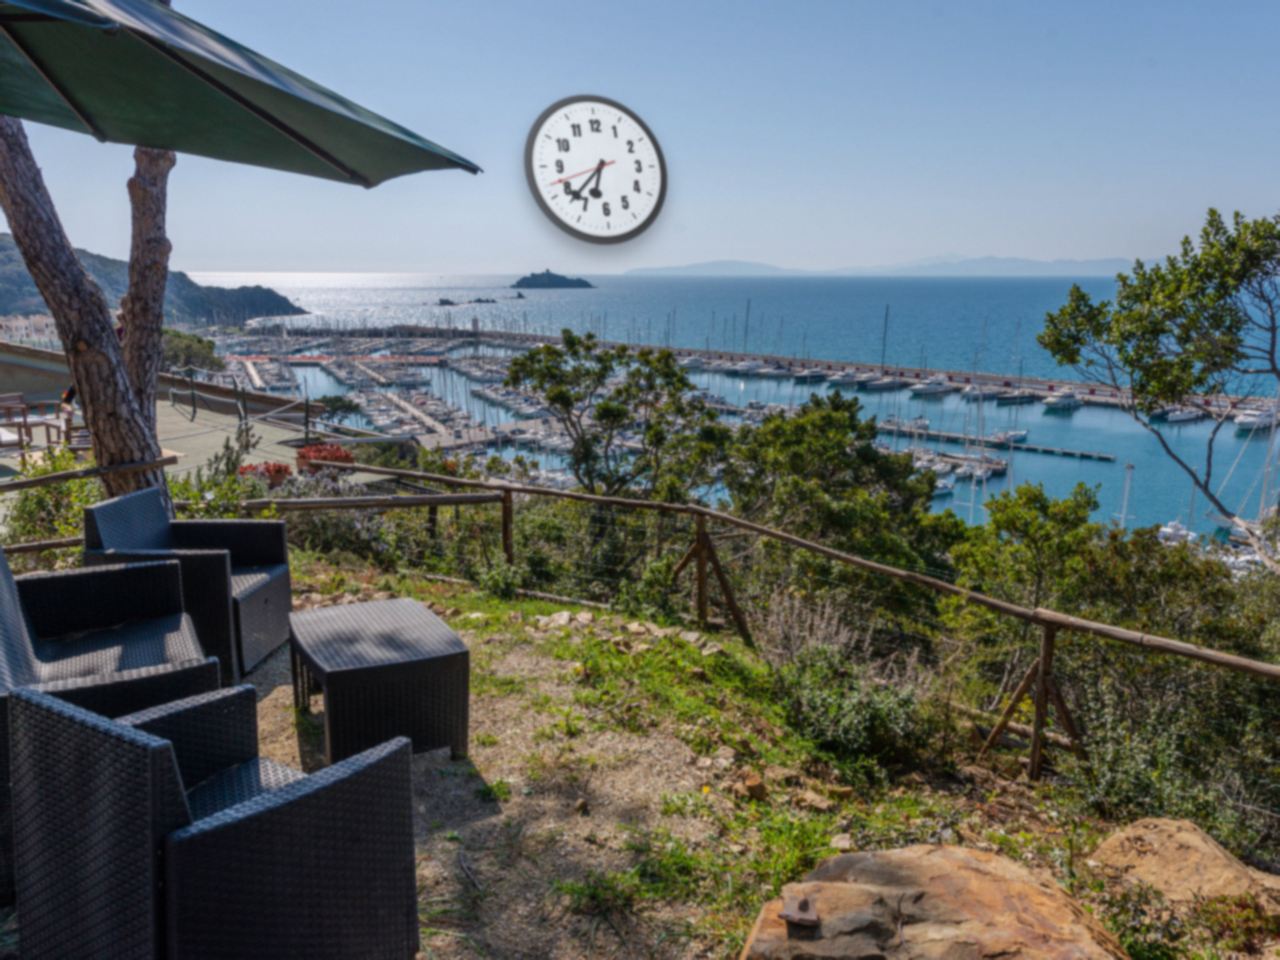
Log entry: 6,37,42
